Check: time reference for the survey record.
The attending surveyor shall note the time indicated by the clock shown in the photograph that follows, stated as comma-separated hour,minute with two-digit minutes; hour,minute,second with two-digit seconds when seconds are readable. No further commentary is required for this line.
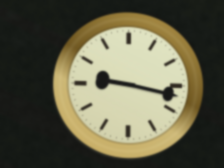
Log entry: 9,17
